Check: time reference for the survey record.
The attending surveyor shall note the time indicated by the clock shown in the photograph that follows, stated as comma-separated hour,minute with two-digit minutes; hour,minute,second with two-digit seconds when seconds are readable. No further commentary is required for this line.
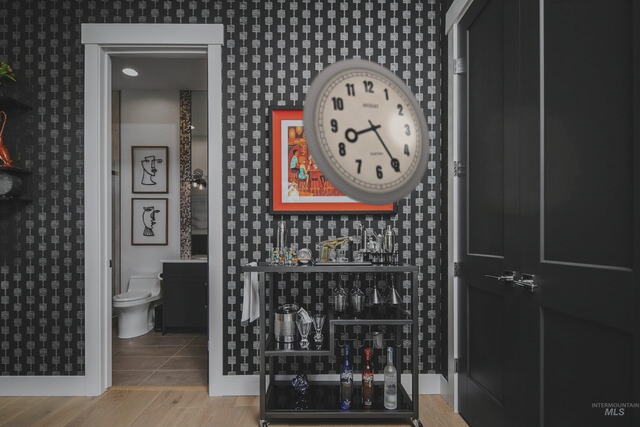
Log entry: 8,25
